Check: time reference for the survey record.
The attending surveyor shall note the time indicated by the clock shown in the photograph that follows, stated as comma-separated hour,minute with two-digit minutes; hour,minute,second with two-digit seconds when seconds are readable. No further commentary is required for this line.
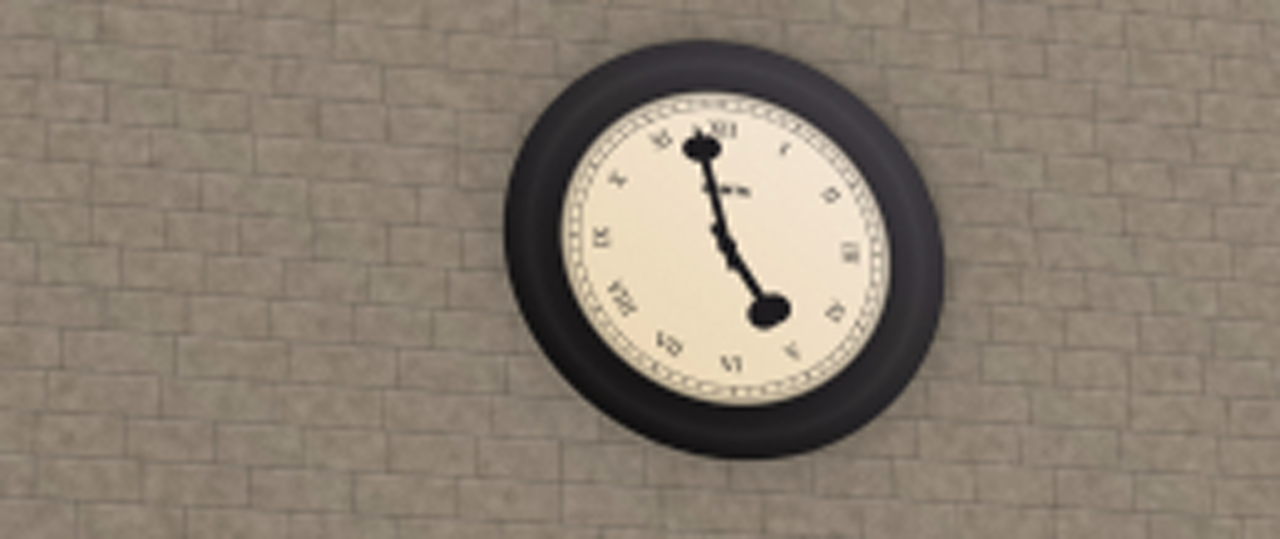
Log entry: 4,58
